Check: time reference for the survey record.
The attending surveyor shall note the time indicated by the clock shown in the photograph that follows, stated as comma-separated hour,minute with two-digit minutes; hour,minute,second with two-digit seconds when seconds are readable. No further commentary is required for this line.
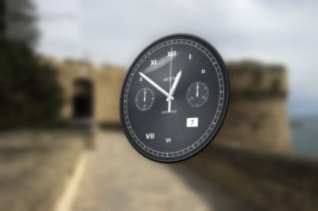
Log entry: 12,51
